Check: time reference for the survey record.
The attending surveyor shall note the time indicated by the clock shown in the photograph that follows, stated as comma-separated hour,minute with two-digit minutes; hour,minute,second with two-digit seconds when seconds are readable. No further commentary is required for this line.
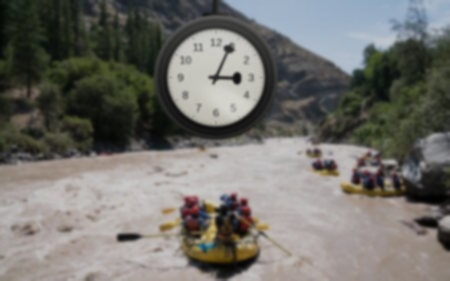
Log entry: 3,04
